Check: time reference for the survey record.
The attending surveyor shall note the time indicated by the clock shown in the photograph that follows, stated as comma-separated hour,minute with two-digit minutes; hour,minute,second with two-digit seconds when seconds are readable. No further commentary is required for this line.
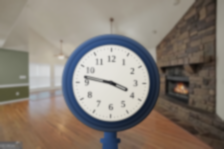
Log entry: 3,47
